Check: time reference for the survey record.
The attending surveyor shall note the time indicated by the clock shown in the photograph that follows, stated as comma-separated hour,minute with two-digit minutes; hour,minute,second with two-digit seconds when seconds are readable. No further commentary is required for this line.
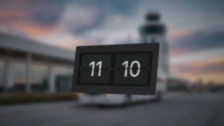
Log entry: 11,10
